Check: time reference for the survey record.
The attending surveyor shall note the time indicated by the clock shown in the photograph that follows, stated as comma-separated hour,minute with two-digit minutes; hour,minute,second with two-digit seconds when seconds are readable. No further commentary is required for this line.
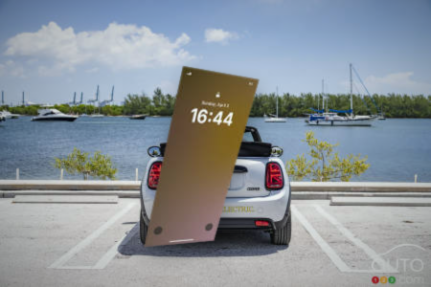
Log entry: 16,44
